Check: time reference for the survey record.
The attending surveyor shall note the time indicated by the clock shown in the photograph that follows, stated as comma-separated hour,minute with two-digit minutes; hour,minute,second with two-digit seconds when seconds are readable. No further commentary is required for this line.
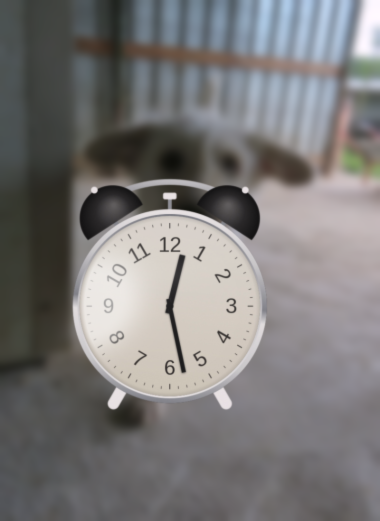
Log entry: 12,28
